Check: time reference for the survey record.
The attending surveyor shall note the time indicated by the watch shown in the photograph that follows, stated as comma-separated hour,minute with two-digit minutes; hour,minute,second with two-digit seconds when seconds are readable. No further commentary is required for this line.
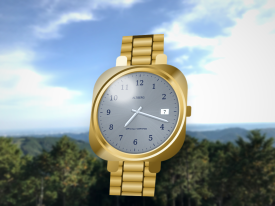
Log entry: 7,18
